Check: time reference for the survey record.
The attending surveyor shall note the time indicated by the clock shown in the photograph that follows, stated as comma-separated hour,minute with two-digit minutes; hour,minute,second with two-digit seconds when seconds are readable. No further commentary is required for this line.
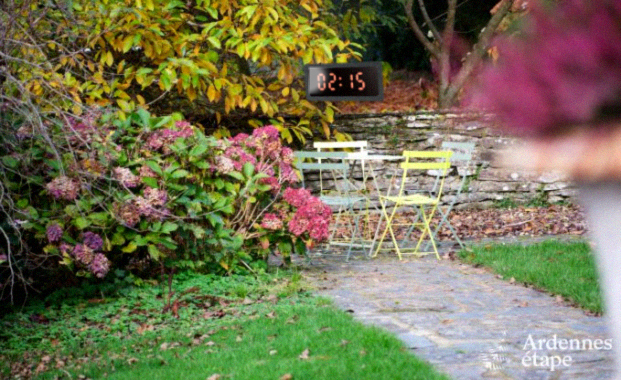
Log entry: 2,15
